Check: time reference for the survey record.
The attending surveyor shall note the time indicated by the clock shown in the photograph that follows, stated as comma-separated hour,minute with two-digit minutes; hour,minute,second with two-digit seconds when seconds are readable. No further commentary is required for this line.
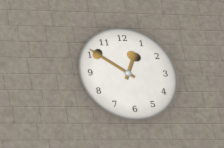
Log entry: 12,51
